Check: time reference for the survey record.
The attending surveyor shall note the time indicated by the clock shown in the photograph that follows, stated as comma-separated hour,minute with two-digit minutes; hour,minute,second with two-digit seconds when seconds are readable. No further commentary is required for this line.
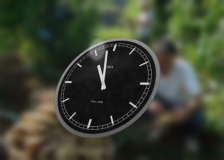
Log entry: 10,58
